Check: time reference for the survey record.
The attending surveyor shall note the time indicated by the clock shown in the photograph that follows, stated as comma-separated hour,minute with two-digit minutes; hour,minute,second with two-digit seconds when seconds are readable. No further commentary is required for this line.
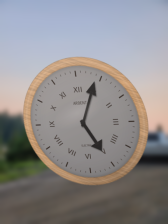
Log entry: 5,04
